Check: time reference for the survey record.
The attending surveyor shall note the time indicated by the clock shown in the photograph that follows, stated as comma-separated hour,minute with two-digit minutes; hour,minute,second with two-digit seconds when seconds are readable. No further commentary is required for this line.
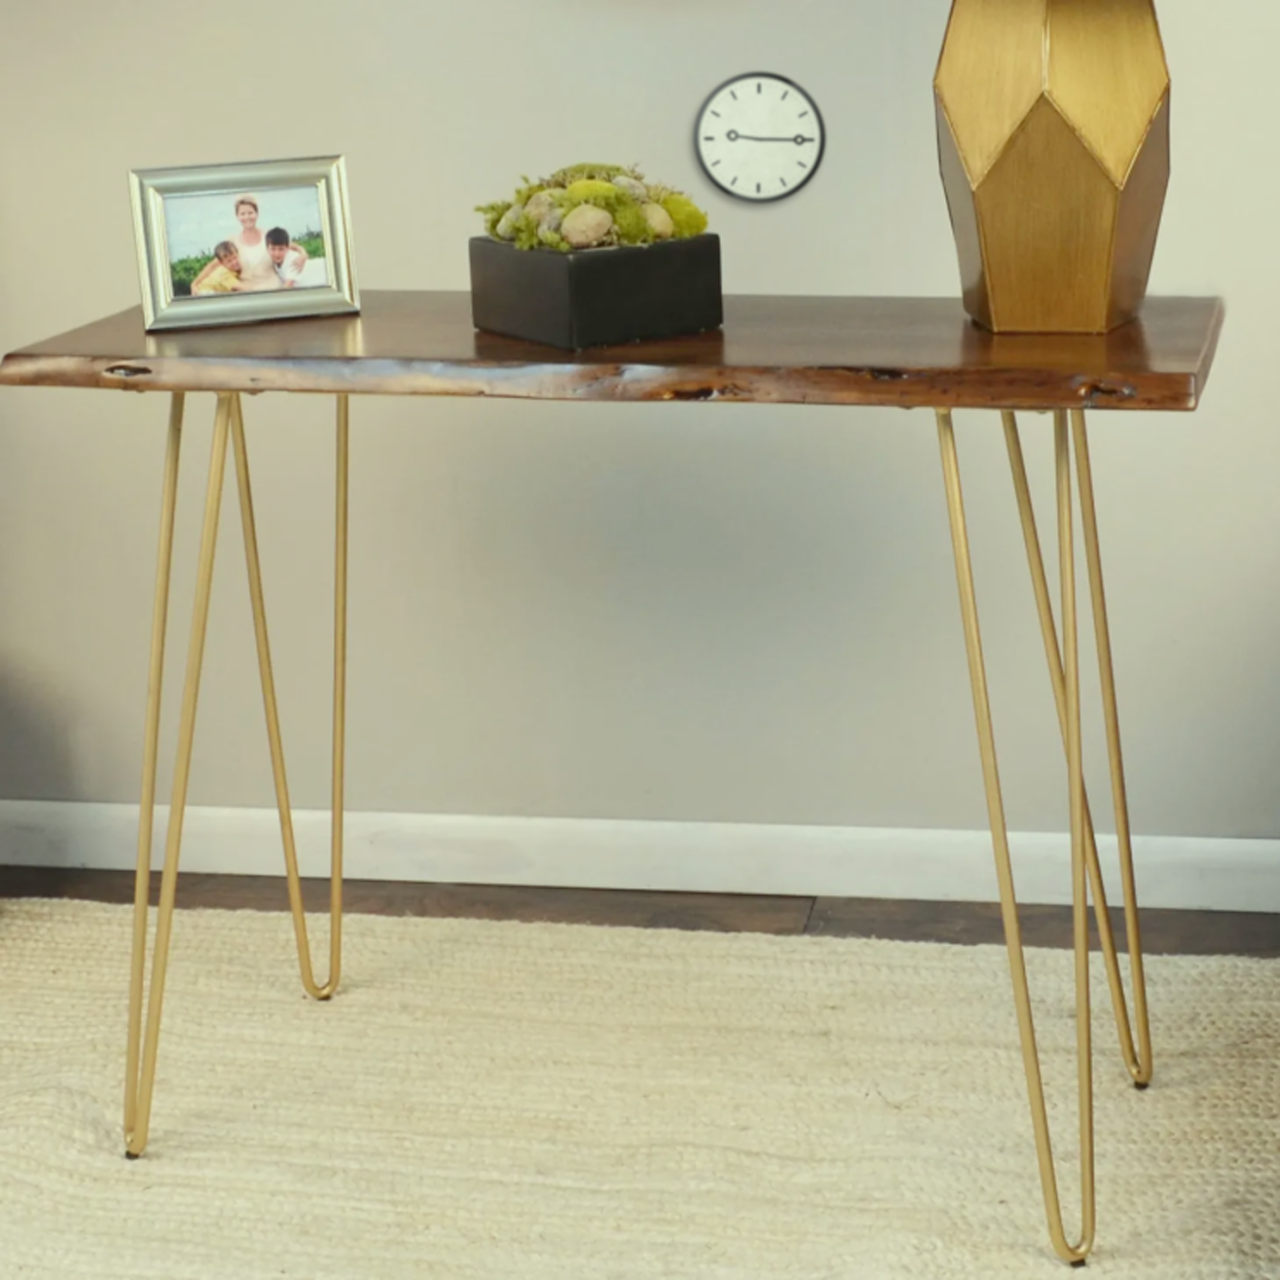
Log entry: 9,15
